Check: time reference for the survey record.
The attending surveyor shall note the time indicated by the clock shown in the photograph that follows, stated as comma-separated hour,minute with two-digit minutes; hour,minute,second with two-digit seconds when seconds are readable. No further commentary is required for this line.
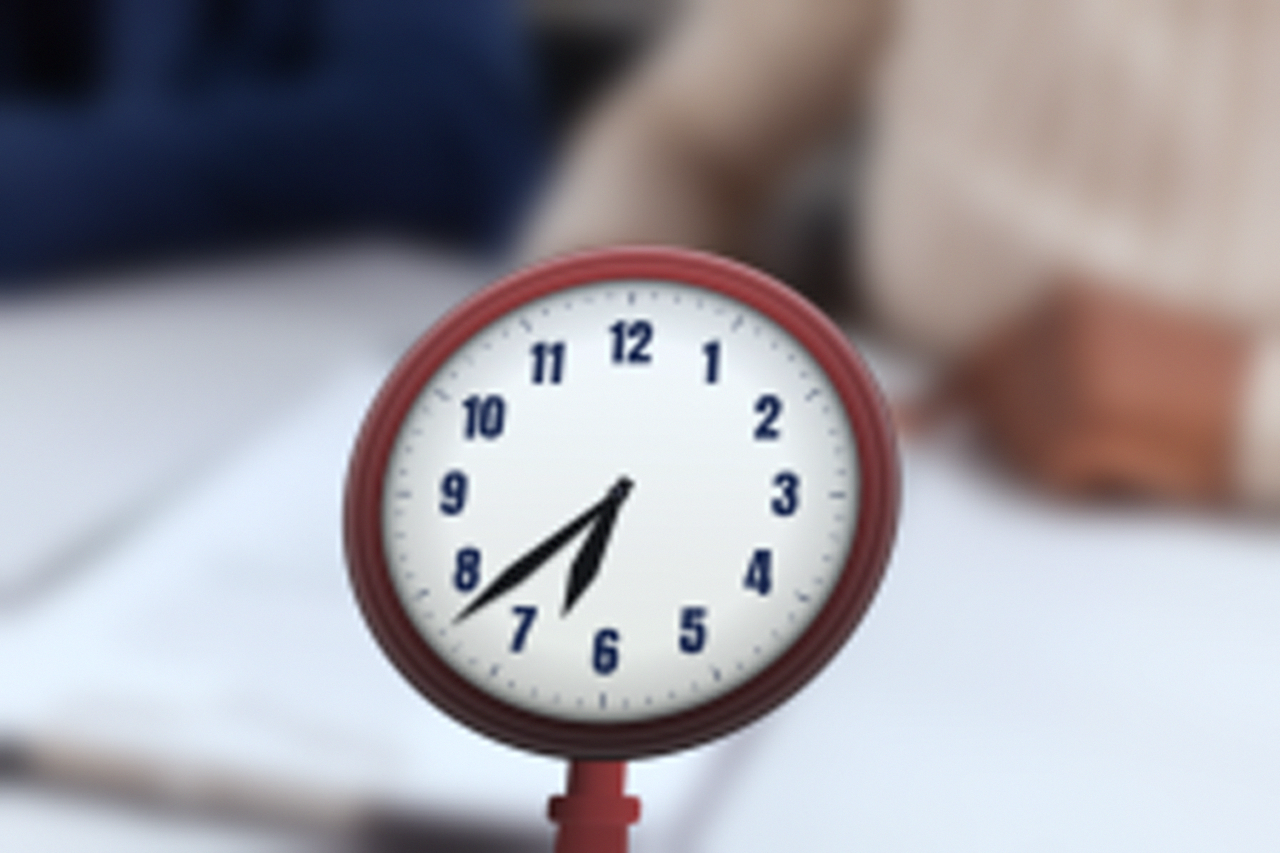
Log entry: 6,38
